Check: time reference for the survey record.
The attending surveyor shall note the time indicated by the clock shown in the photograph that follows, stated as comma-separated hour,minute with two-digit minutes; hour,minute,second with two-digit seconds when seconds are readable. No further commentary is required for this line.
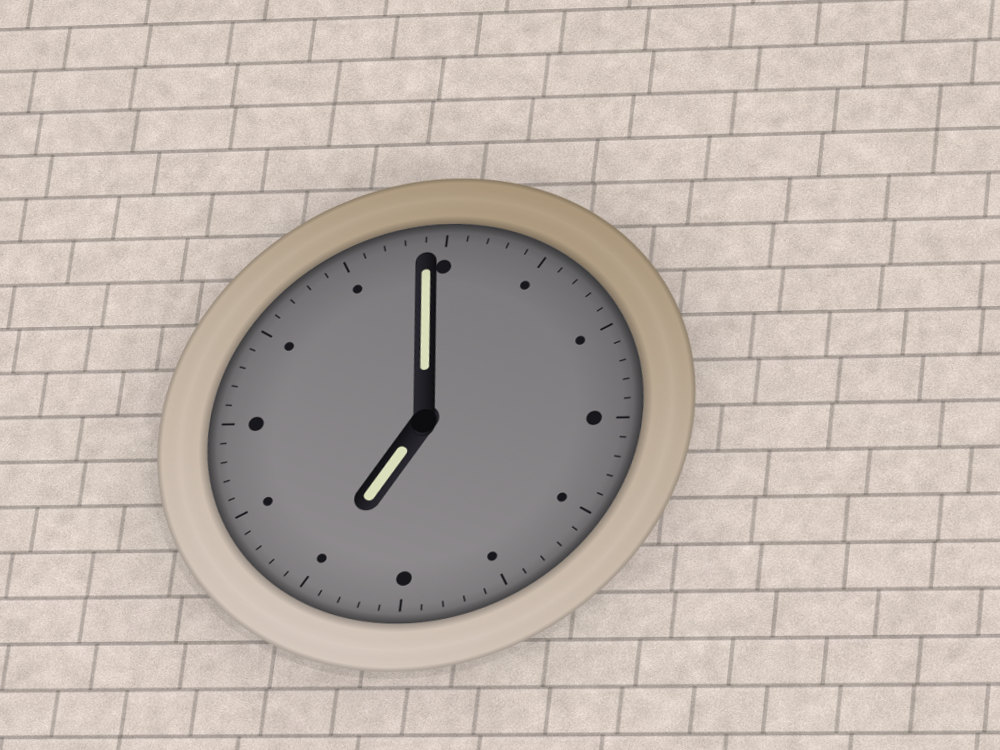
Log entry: 6,59
